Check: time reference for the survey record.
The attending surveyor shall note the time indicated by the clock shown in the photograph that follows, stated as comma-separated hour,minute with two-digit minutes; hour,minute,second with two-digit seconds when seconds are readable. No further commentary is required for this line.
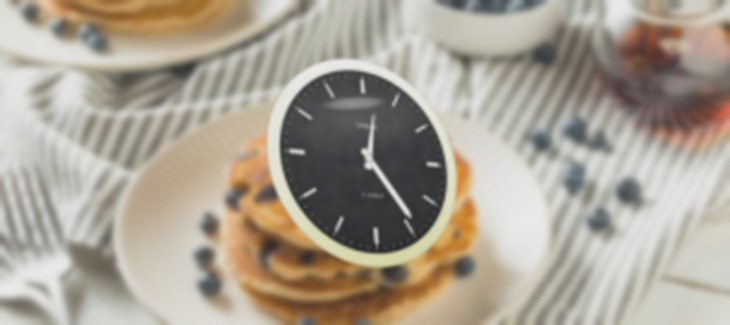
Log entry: 12,24
